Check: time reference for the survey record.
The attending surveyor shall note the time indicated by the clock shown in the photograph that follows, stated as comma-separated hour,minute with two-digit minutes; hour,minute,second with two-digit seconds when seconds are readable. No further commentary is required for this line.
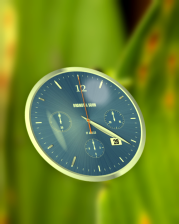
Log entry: 4,21
